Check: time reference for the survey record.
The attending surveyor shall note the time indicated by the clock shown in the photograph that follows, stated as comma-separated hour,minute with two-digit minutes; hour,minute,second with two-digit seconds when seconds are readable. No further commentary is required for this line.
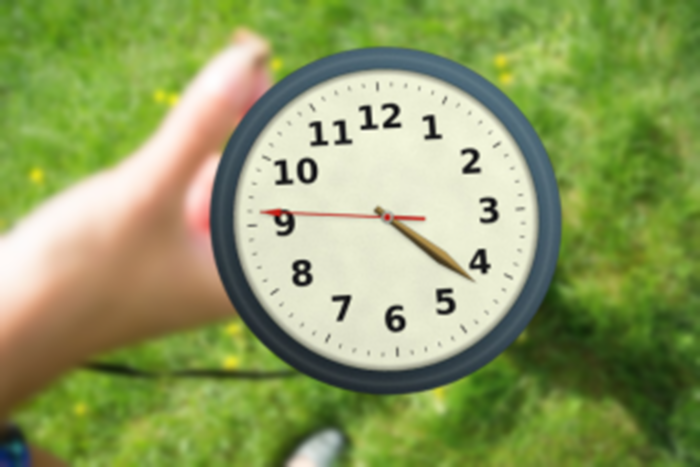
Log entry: 4,21,46
